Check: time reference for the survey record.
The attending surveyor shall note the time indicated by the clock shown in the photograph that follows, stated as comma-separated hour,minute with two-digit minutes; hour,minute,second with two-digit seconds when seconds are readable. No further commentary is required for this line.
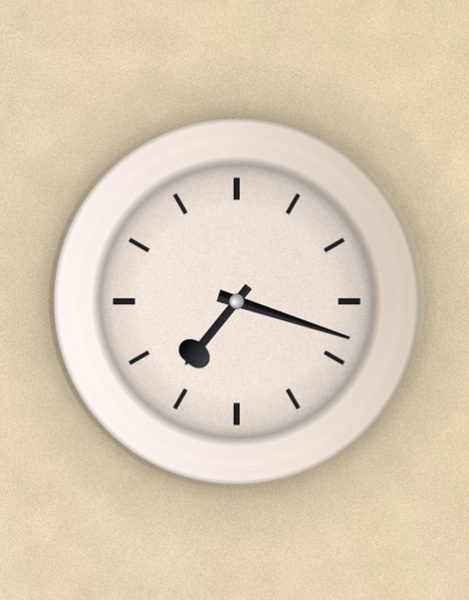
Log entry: 7,18
